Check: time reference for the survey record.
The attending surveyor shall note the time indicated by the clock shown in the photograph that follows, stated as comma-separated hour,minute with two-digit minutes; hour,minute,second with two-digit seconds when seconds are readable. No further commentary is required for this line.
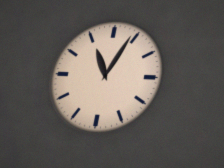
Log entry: 11,04
